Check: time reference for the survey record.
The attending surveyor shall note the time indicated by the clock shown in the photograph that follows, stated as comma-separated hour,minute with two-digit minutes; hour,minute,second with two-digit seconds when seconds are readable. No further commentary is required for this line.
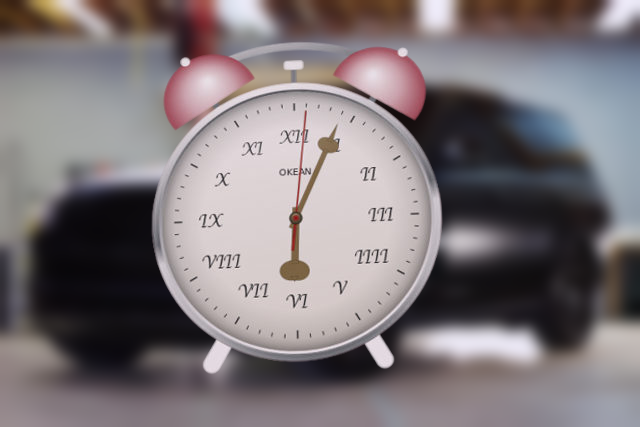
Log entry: 6,04,01
